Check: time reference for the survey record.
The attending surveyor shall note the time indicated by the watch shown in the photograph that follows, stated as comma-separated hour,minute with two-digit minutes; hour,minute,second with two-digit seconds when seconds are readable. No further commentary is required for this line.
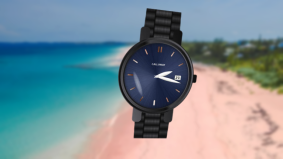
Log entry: 2,17
